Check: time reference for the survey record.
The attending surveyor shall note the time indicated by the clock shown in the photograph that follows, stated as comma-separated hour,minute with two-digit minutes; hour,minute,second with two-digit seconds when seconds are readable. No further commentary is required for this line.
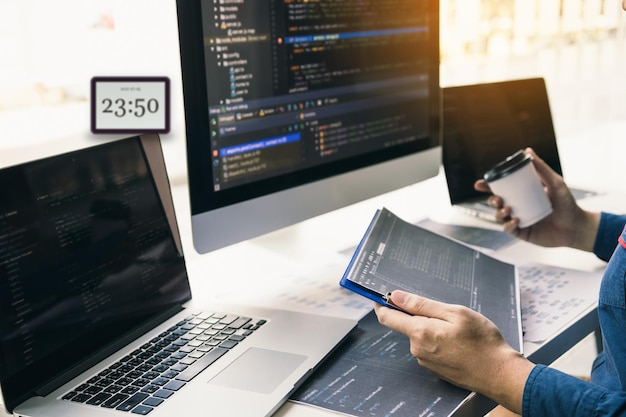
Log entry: 23,50
